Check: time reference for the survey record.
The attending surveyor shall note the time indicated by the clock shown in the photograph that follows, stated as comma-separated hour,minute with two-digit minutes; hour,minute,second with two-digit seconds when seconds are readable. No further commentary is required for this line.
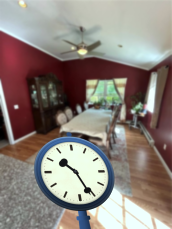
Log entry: 10,26
